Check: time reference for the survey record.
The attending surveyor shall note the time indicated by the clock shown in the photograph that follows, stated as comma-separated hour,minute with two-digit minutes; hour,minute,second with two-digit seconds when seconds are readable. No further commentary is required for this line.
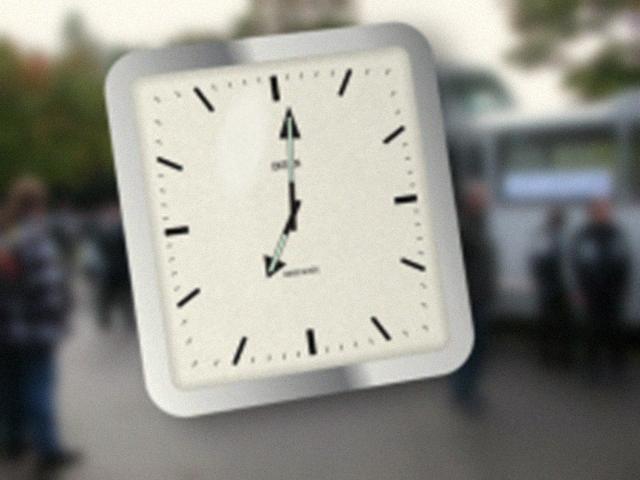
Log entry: 7,01
